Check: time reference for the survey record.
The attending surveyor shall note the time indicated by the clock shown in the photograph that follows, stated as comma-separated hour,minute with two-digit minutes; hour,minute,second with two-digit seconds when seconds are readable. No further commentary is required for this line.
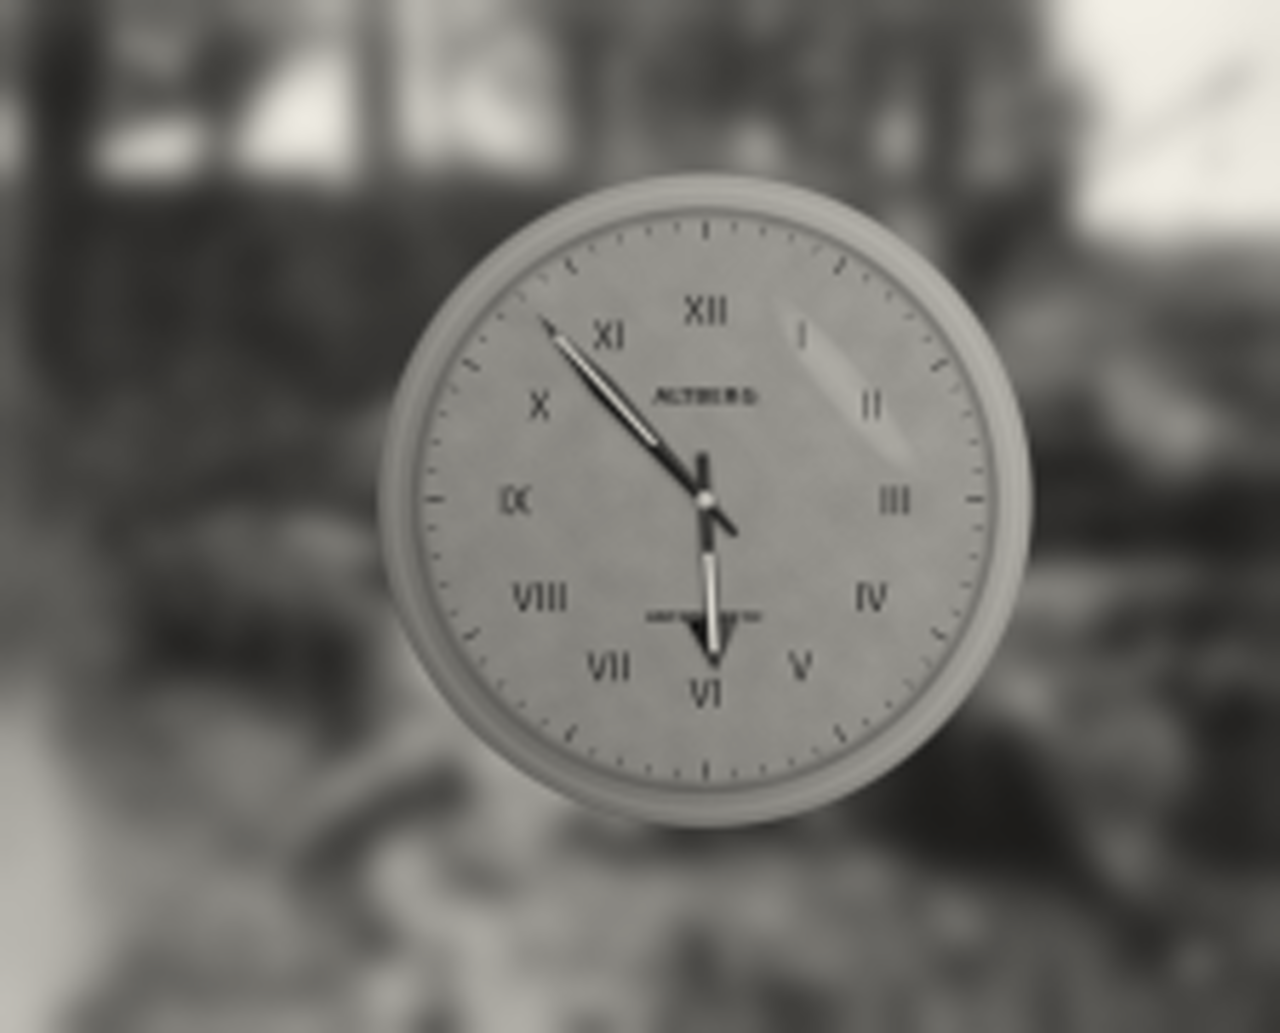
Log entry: 5,53
